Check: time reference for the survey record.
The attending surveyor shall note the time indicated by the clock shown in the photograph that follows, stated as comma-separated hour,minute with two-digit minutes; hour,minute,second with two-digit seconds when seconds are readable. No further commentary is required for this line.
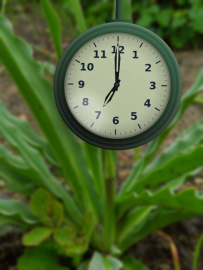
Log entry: 7,00
